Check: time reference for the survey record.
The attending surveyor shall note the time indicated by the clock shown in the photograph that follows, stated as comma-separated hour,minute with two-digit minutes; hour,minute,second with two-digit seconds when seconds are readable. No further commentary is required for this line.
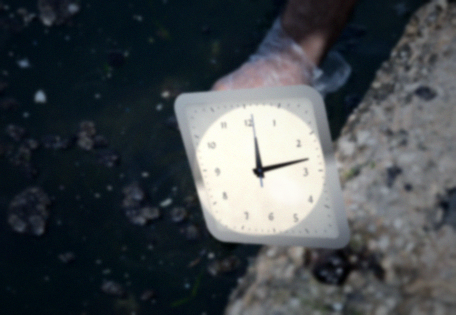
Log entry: 12,13,01
